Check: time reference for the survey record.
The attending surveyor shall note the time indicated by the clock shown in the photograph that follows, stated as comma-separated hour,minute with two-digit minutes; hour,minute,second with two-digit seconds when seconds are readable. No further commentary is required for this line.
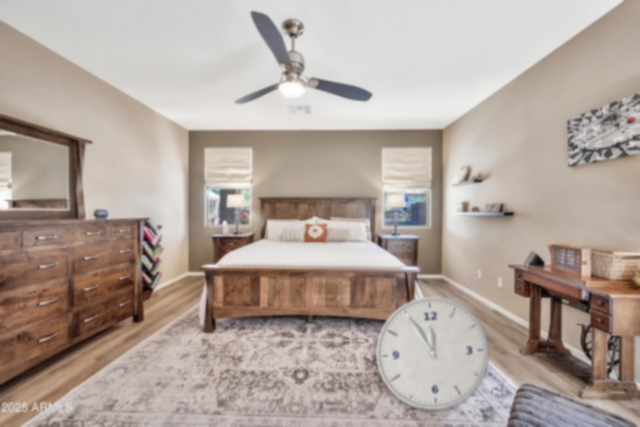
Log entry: 11,55
